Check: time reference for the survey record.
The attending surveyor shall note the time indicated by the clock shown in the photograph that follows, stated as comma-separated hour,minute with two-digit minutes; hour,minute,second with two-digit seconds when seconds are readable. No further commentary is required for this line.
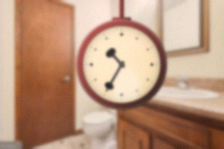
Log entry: 10,35
